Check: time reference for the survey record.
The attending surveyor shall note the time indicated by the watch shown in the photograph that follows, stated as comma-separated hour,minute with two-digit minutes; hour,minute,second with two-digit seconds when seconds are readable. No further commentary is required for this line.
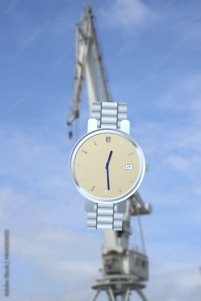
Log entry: 12,29
